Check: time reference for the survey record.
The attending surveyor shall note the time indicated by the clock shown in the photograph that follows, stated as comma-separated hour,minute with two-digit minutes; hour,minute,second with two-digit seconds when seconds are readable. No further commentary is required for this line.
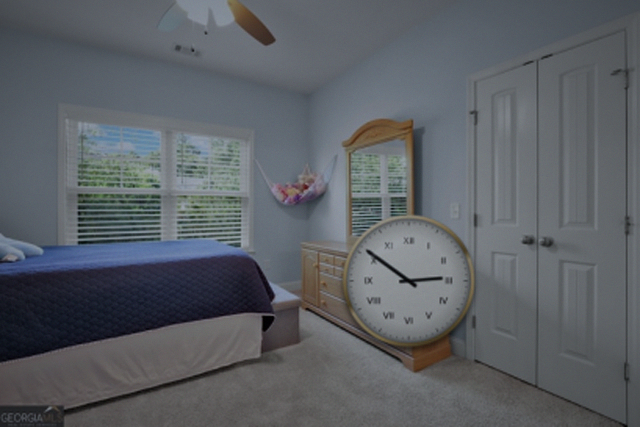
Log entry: 2,51
